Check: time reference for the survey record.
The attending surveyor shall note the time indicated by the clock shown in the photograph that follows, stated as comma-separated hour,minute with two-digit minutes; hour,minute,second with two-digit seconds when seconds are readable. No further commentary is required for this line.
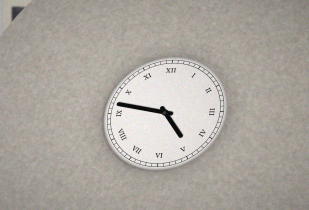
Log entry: 4,47
